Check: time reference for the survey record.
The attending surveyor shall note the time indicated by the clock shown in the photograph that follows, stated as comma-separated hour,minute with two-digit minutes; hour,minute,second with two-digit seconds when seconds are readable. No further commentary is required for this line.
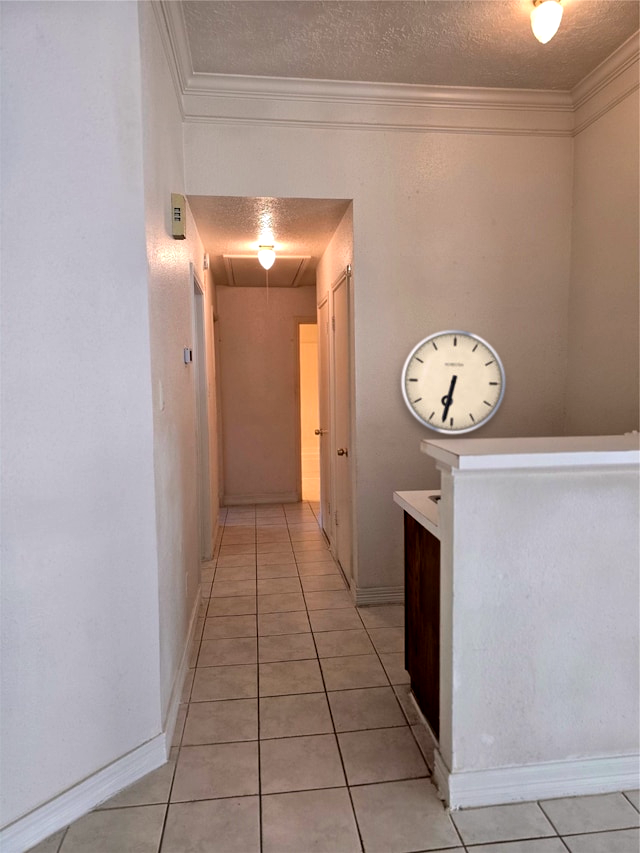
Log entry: 6,32
